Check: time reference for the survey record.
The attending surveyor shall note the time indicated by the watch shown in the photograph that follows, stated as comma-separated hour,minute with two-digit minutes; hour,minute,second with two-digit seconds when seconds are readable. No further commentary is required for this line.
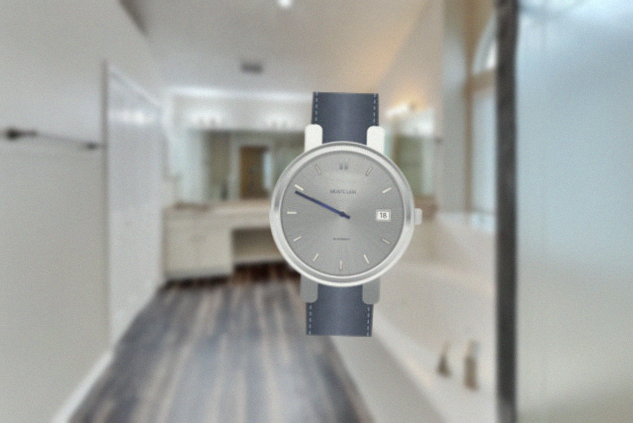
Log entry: 9,49
